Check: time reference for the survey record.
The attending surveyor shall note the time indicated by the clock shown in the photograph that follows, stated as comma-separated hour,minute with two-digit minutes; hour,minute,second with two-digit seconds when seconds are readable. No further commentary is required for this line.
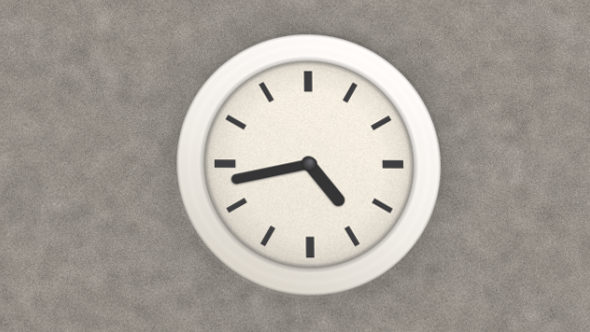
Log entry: 4,43
